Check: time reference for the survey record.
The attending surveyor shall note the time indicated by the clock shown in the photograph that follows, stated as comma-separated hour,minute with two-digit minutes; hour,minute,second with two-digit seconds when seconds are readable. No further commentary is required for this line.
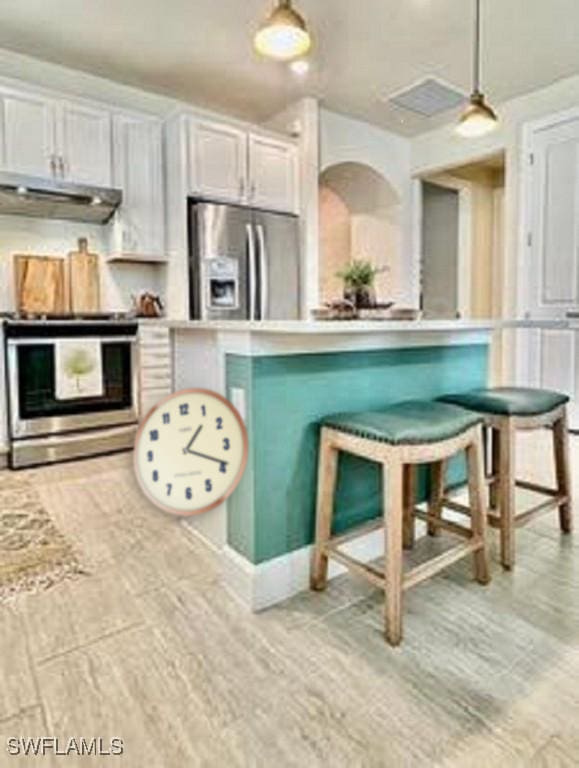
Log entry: 1,19
